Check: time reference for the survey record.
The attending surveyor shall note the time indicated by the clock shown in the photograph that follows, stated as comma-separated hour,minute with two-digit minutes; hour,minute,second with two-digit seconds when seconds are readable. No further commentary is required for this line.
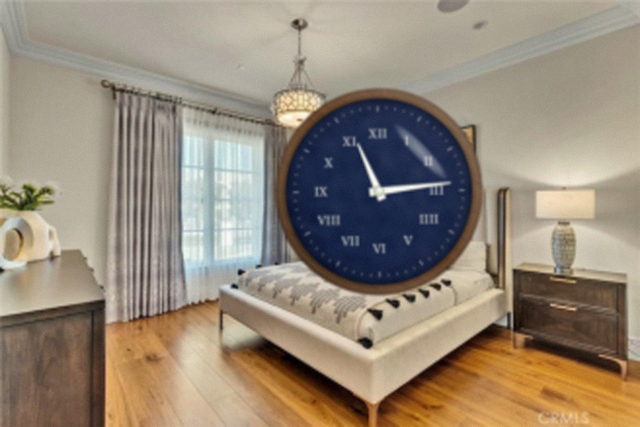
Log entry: 11,14
